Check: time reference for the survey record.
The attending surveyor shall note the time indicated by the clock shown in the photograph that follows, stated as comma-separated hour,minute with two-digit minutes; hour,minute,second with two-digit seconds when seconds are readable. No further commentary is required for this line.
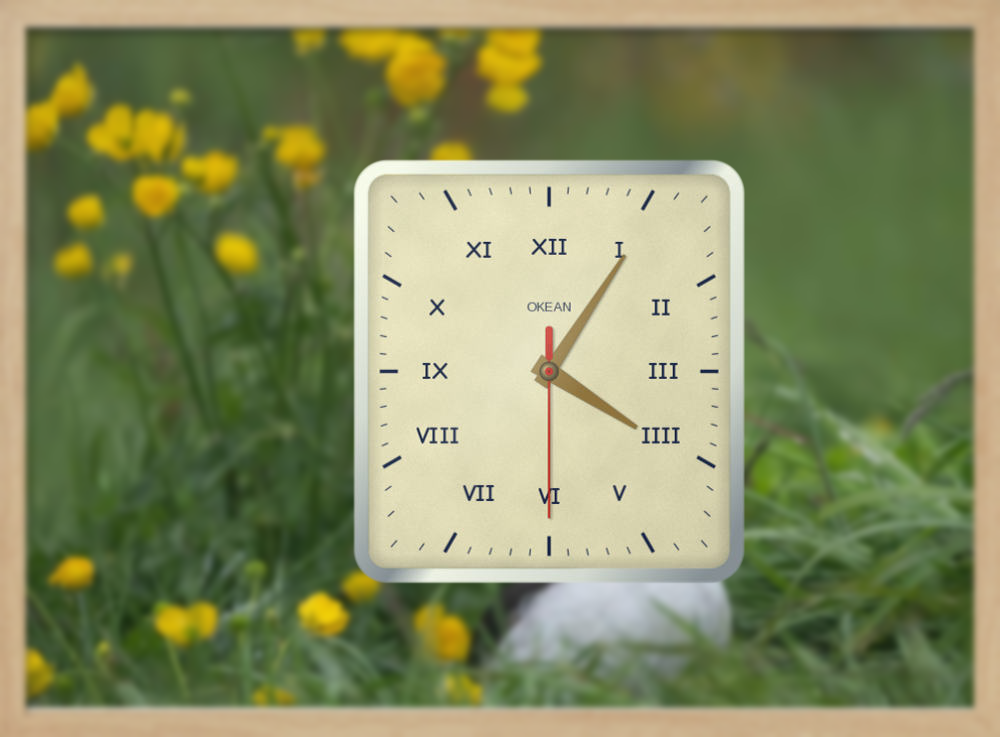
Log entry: 4,05,30
